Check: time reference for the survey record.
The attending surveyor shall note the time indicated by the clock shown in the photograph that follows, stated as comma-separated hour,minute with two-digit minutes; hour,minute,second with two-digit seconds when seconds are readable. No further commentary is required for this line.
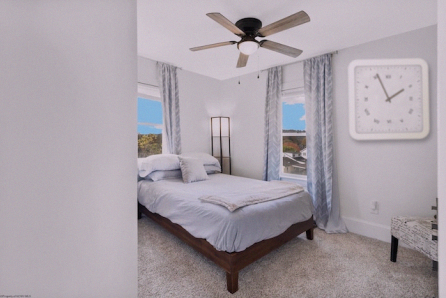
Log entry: 1,56
